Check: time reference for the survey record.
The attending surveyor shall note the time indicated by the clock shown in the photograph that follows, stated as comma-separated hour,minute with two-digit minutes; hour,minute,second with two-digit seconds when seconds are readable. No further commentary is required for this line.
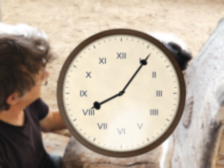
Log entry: 8,06
